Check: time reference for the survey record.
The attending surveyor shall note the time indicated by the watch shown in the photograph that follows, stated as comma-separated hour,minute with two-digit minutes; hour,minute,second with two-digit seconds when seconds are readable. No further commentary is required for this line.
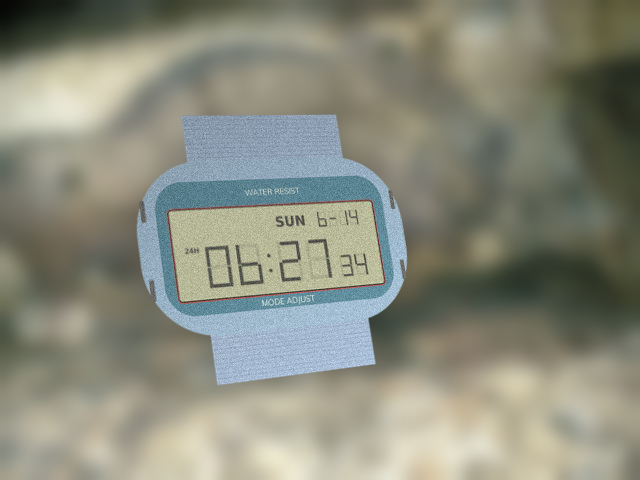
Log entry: 6,27,34
